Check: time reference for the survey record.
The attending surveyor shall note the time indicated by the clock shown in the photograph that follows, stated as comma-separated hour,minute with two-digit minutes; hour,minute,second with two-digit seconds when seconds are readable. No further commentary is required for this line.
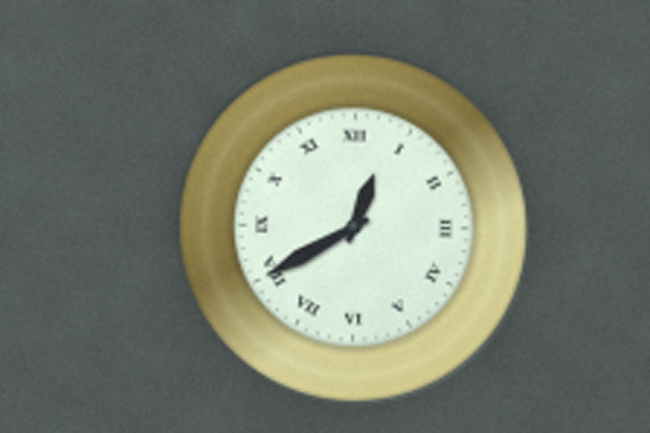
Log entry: 12,40
